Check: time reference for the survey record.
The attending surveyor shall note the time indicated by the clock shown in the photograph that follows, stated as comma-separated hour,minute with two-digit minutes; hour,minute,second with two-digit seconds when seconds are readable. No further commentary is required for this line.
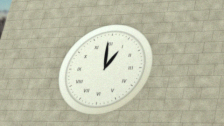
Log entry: 12,59
